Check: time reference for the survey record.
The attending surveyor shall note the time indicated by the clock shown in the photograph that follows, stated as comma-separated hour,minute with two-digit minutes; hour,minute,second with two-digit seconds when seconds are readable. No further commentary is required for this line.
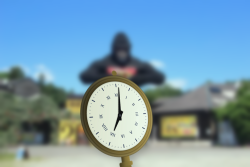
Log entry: 7,01
